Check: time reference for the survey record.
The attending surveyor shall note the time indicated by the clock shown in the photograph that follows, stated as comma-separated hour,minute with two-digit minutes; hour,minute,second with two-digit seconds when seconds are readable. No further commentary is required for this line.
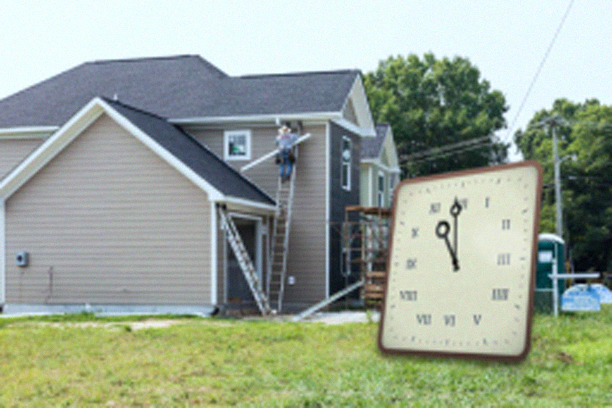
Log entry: 10,59
